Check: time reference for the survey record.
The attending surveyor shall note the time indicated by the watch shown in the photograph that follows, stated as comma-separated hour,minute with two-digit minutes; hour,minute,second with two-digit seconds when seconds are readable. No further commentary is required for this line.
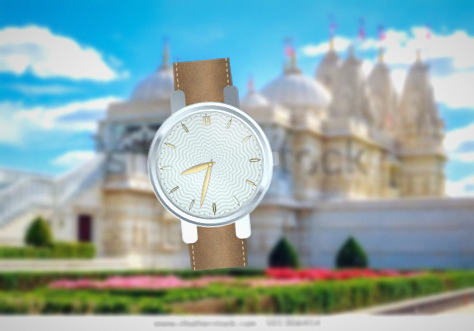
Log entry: 8,33
